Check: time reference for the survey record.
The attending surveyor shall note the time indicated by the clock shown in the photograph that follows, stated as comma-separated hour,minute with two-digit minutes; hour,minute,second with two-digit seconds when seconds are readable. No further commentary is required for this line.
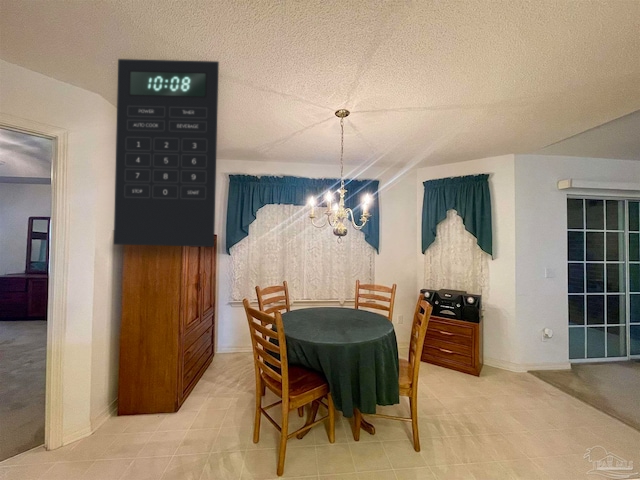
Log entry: 10,08
